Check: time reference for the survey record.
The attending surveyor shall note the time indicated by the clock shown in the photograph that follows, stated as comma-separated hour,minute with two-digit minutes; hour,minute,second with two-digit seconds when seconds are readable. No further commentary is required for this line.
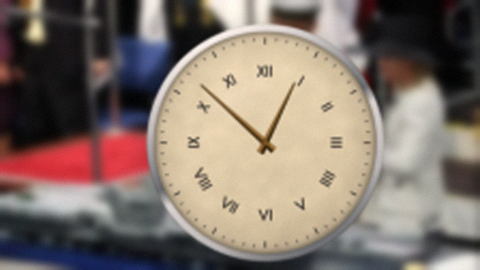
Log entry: 12,52
